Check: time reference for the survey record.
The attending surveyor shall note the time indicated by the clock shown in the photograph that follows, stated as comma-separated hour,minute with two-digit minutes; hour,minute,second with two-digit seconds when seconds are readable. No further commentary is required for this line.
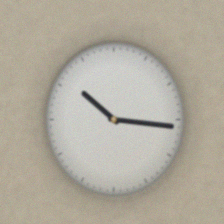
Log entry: 10,16
